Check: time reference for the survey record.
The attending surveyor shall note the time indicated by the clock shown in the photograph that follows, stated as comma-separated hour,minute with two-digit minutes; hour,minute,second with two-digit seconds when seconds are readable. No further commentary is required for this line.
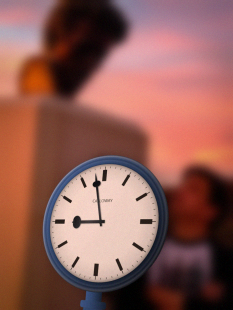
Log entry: 8,58
